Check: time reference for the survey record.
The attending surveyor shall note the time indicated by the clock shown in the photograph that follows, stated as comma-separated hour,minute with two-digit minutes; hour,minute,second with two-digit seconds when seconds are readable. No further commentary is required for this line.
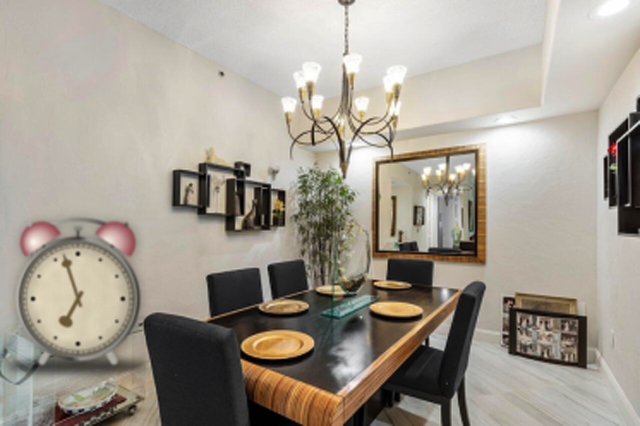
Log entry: 6,57
